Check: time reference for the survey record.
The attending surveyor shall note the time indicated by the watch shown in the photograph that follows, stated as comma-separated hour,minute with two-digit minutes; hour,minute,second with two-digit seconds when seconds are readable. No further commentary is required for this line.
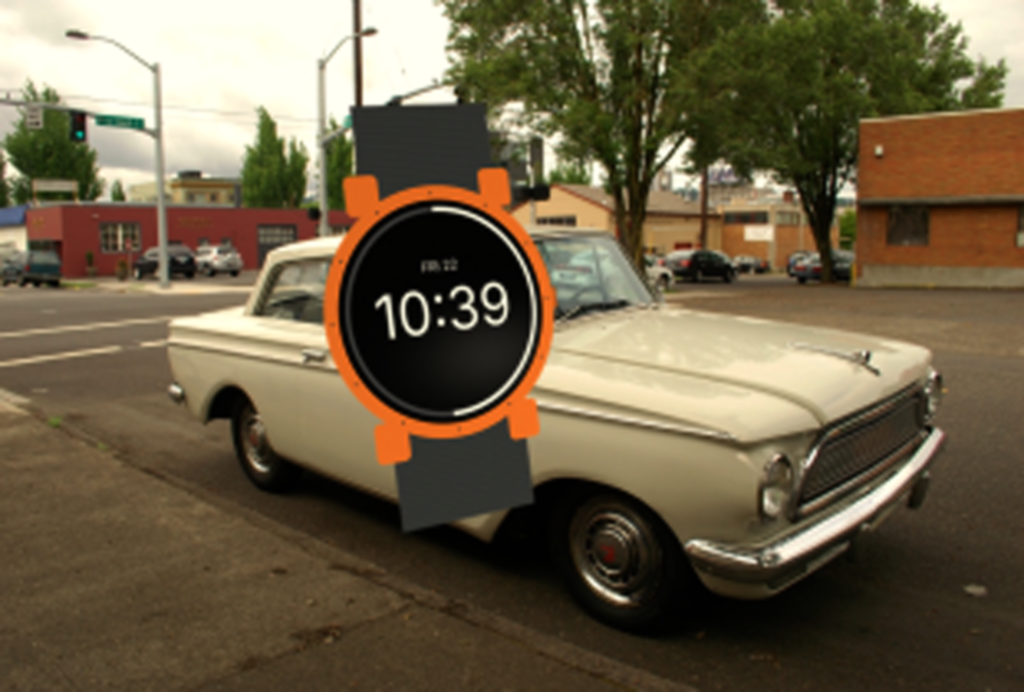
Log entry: 10,39
